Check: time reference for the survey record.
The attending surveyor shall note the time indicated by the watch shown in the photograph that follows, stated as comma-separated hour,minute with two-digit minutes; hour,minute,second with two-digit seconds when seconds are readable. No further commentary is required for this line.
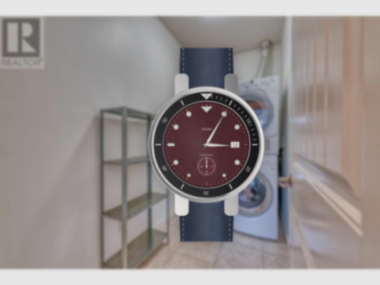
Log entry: 3,05
